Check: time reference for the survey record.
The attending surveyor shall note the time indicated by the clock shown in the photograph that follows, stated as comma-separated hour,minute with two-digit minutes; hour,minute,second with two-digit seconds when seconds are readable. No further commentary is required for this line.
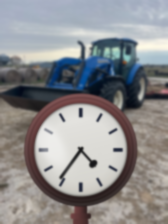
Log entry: 4,36
